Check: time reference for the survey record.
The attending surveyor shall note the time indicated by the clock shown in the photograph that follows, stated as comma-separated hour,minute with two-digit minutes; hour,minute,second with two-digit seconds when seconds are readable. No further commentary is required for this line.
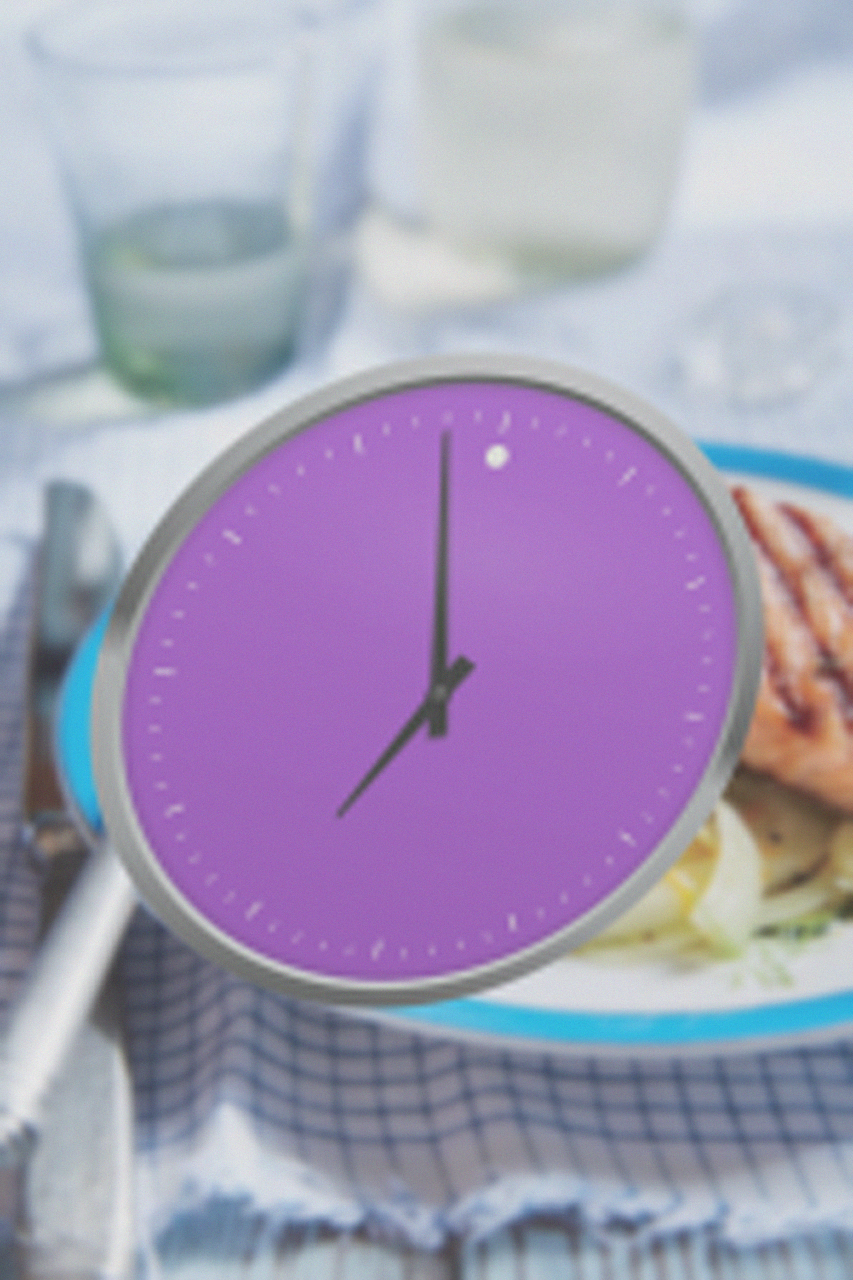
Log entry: 6,58
